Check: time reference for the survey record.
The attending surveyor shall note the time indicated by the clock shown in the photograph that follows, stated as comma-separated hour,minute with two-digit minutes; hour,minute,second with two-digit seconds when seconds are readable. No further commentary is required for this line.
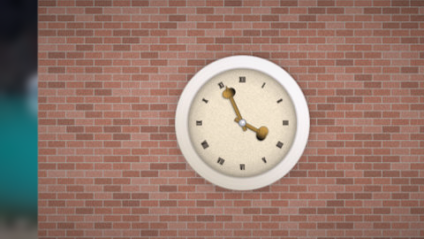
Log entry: 3,56
